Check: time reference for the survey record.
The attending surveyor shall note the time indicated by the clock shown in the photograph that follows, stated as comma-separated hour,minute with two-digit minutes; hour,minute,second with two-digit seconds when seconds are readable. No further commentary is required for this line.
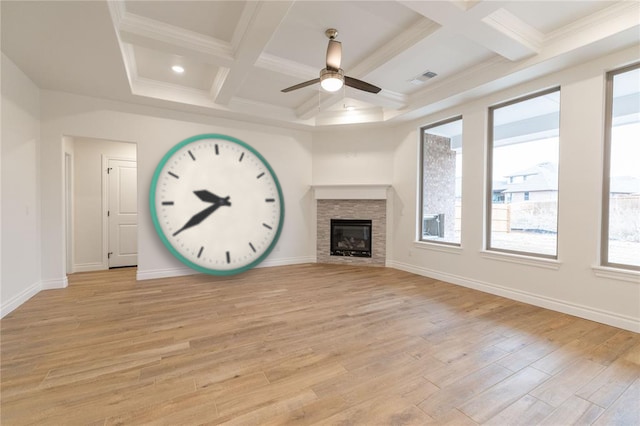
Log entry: 9,40
